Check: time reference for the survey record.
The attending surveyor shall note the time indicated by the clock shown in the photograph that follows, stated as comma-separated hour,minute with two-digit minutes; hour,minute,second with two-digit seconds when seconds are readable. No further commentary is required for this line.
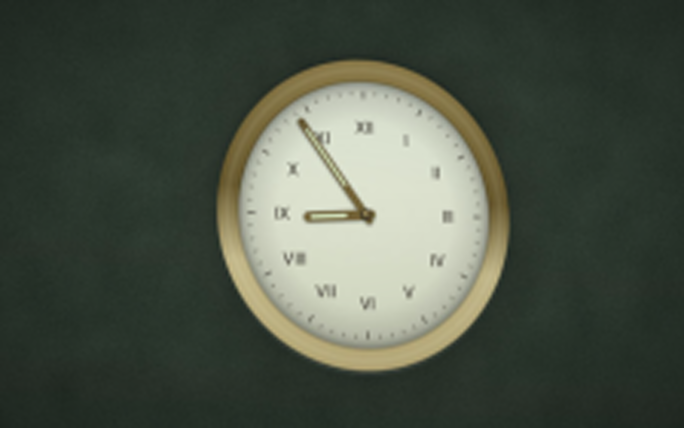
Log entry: 8,54
